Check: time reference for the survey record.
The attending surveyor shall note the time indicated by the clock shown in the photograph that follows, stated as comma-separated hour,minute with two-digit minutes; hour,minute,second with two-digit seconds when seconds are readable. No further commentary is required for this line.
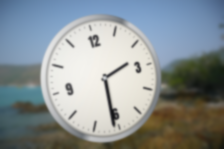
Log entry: 2,31
